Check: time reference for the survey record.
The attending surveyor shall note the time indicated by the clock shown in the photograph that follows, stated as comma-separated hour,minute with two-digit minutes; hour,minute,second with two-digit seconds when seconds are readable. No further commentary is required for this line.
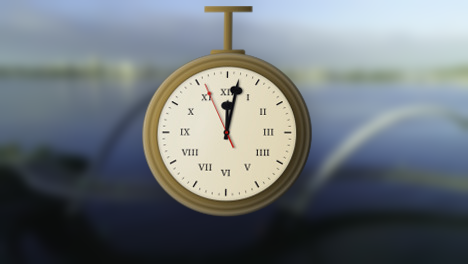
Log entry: 12,01,56
